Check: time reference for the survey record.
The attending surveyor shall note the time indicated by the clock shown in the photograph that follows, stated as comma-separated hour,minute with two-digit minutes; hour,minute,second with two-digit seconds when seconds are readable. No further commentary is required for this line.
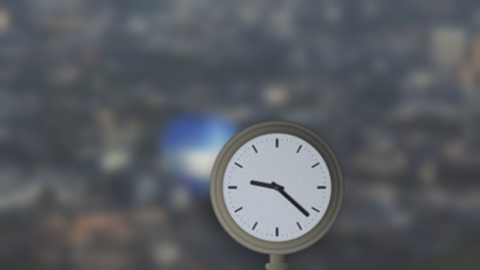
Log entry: 9,22
